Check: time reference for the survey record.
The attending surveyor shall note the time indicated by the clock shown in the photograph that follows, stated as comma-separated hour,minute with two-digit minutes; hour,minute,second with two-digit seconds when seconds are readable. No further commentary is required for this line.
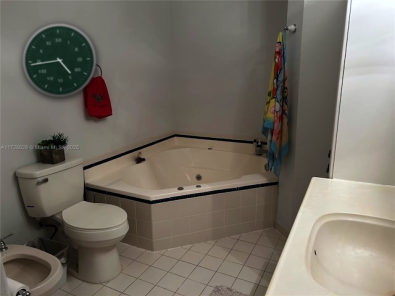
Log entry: 4,44
